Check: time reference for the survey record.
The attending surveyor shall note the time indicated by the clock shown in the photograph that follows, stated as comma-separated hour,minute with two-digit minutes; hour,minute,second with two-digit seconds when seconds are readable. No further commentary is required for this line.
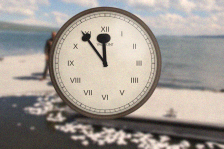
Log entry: 11,54
